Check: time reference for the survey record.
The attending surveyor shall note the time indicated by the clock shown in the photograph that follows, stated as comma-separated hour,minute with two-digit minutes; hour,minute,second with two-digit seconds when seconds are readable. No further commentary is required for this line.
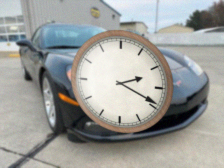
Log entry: 2,19
